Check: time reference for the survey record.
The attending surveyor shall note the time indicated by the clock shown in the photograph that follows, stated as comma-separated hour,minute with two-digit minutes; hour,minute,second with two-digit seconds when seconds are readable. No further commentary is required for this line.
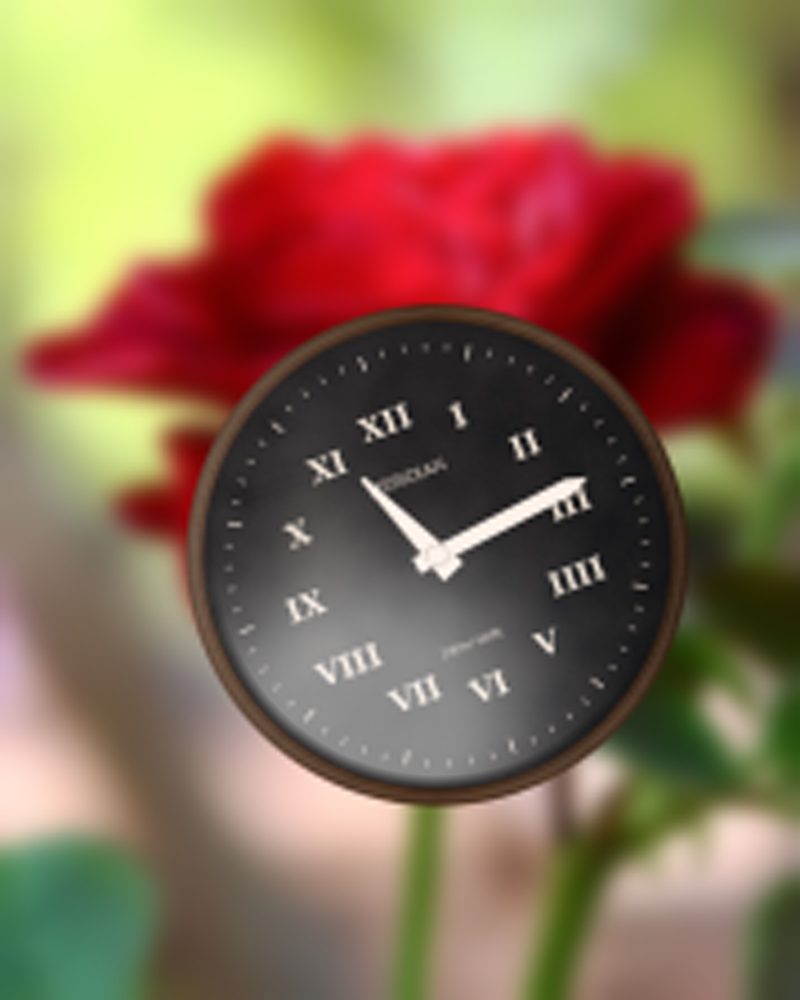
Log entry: 11,14
